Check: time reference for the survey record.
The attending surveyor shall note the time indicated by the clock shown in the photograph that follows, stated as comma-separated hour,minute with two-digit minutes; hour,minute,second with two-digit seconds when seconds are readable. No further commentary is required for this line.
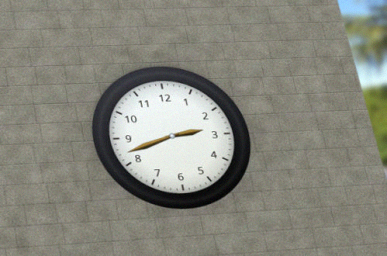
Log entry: 2,42
